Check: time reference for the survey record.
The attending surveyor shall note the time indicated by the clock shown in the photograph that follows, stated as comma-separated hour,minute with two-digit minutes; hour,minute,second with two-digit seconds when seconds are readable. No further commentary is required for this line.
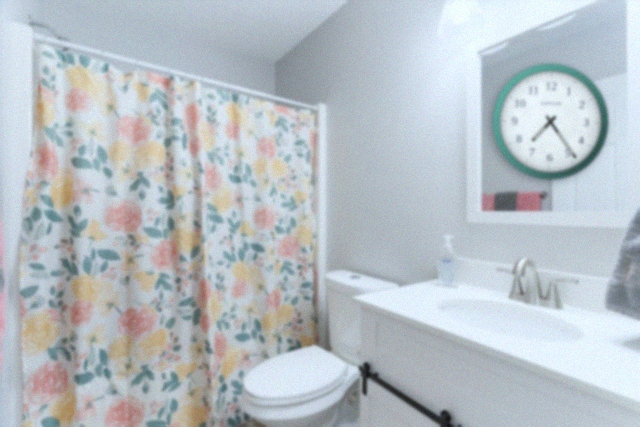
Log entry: 7,24
